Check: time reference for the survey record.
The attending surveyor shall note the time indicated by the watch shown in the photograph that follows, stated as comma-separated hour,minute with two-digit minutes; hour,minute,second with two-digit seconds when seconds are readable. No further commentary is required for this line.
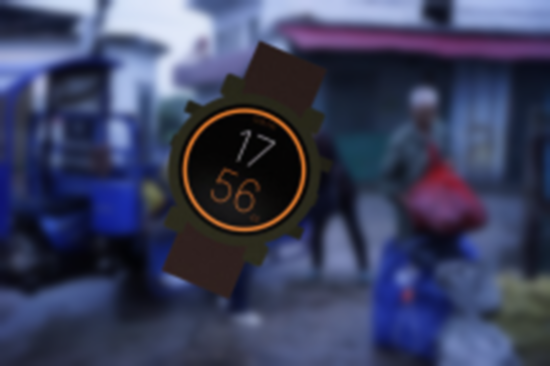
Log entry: 17,56
